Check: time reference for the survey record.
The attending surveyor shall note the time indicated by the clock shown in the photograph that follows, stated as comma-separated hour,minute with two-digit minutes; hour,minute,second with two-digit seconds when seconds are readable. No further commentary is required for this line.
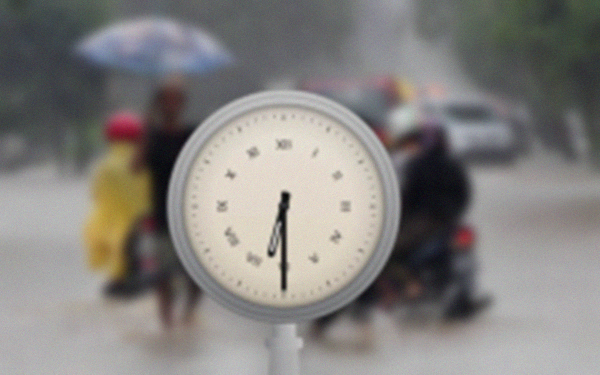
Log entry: 6,30
